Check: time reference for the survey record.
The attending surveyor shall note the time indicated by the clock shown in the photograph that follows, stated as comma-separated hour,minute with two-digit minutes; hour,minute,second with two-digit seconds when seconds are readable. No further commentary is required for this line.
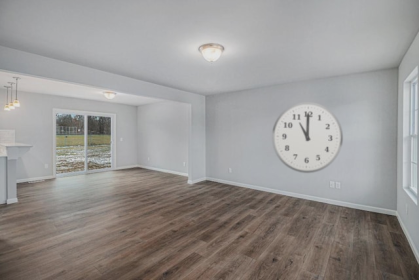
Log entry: 11,00
